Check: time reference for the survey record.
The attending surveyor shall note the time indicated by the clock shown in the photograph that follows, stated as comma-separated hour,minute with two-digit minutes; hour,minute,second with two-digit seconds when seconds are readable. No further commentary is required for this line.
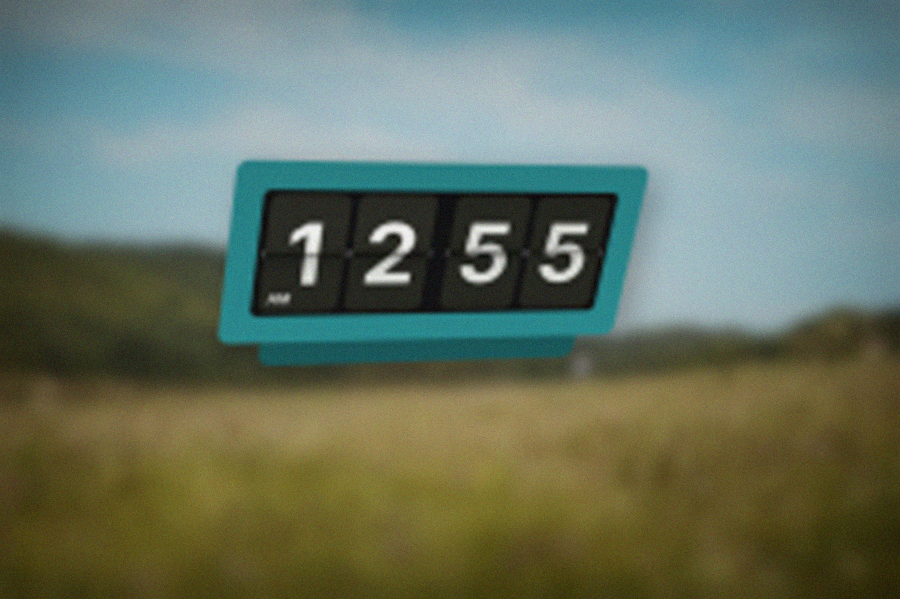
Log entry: 12,55
